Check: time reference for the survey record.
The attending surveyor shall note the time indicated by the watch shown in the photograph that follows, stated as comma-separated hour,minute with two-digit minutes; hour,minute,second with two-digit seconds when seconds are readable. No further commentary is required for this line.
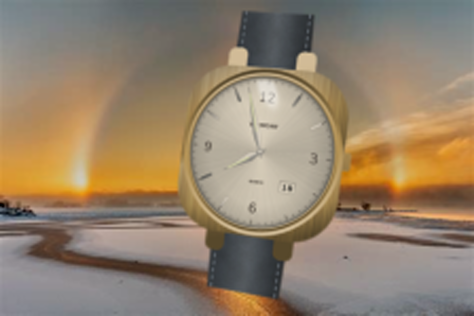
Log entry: 7,57
